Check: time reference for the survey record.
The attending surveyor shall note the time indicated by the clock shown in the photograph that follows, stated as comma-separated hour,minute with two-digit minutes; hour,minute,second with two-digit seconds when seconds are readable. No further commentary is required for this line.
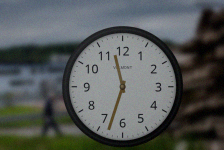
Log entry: 11,33
